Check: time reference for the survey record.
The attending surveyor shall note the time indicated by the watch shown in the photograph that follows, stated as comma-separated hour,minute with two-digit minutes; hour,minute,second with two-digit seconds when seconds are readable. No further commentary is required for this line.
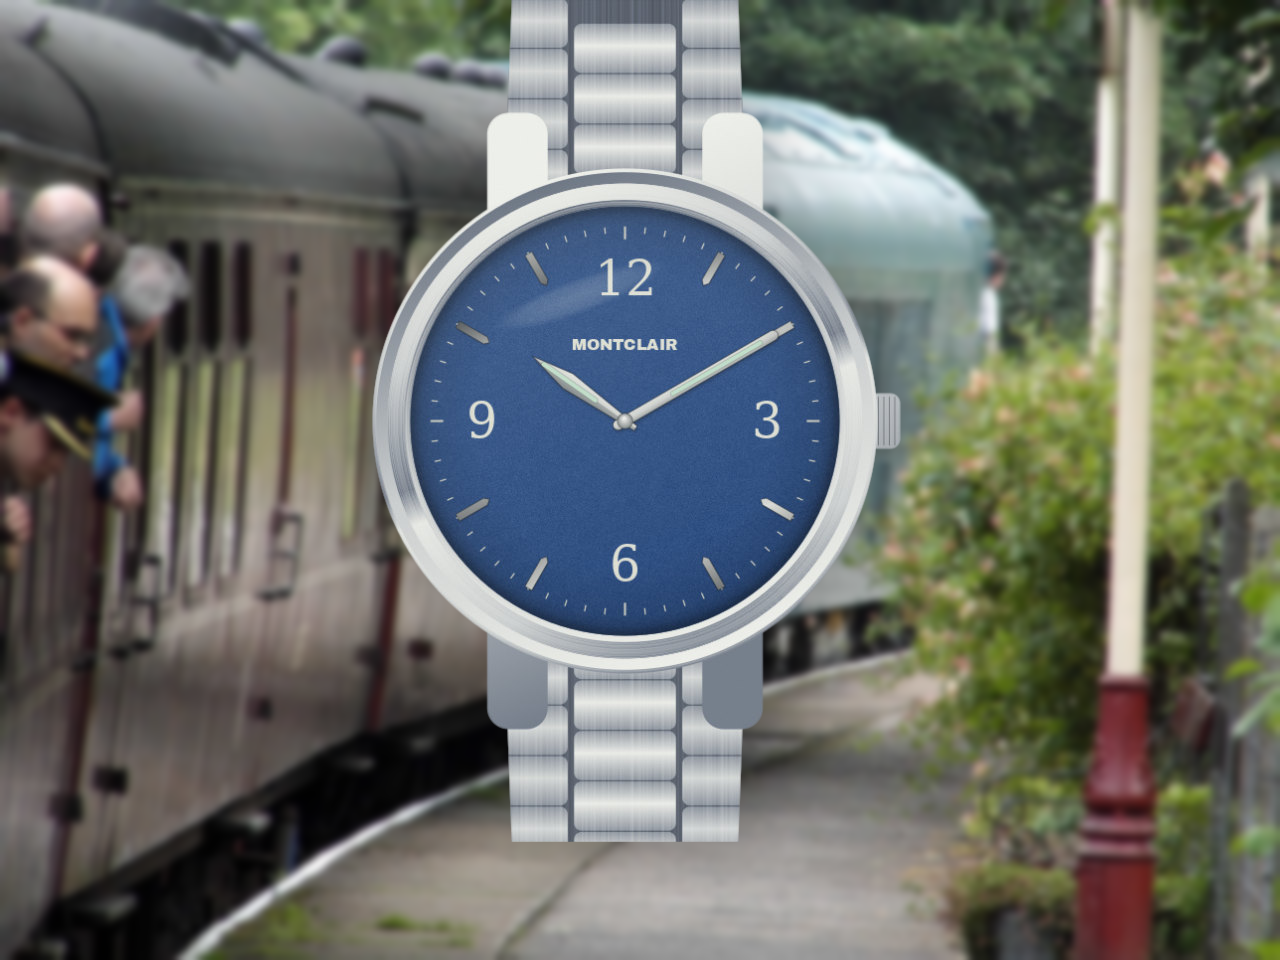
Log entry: 10,10
